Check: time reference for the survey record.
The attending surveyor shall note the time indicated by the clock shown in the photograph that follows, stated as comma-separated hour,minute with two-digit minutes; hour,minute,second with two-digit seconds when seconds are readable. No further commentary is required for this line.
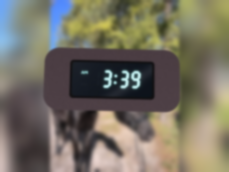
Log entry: 3,39
